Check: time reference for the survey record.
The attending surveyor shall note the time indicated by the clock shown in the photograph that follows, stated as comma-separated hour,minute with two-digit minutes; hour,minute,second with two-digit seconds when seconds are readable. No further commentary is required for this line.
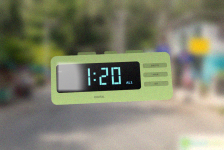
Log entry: 1,20
